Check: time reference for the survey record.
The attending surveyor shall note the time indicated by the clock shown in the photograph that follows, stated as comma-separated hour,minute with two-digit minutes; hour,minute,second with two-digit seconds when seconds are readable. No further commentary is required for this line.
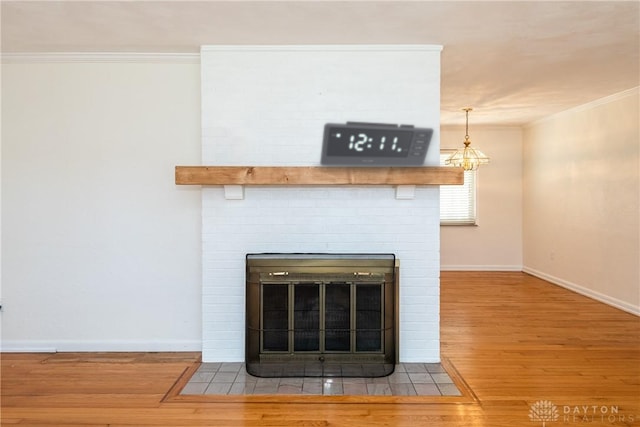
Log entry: 12,11
